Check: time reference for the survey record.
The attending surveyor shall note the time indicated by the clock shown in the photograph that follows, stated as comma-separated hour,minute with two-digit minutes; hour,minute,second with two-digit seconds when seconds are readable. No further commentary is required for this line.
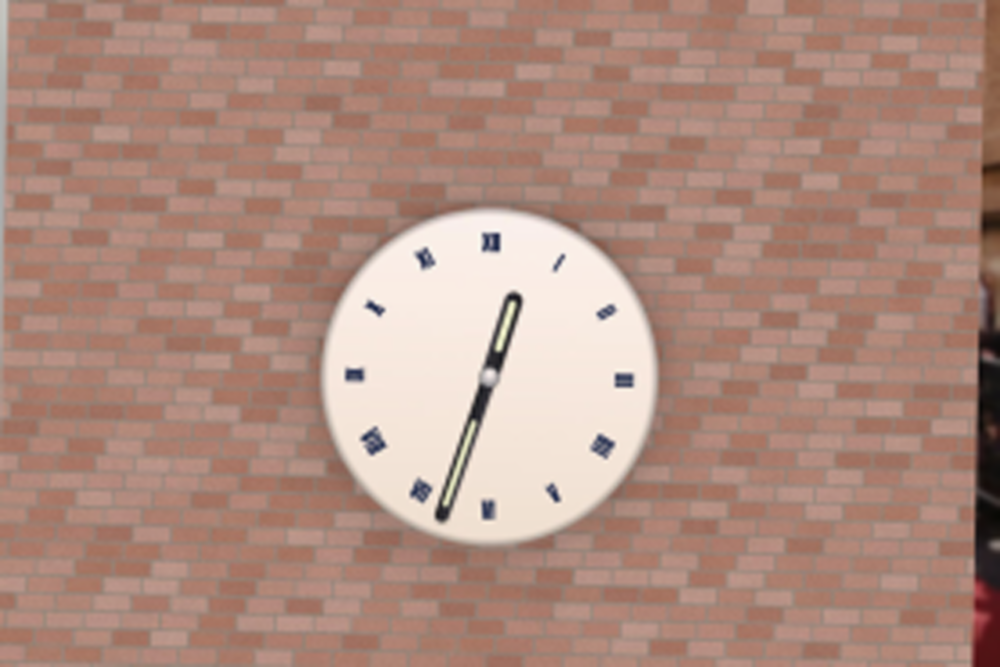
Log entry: 12,33
